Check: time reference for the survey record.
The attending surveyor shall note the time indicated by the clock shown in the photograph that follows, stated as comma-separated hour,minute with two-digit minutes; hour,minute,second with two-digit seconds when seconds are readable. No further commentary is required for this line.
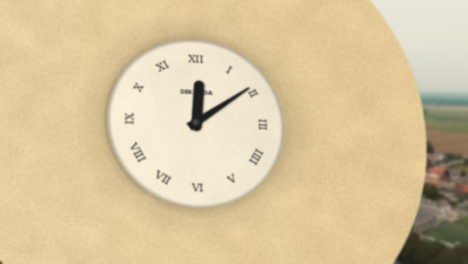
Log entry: 12,09
